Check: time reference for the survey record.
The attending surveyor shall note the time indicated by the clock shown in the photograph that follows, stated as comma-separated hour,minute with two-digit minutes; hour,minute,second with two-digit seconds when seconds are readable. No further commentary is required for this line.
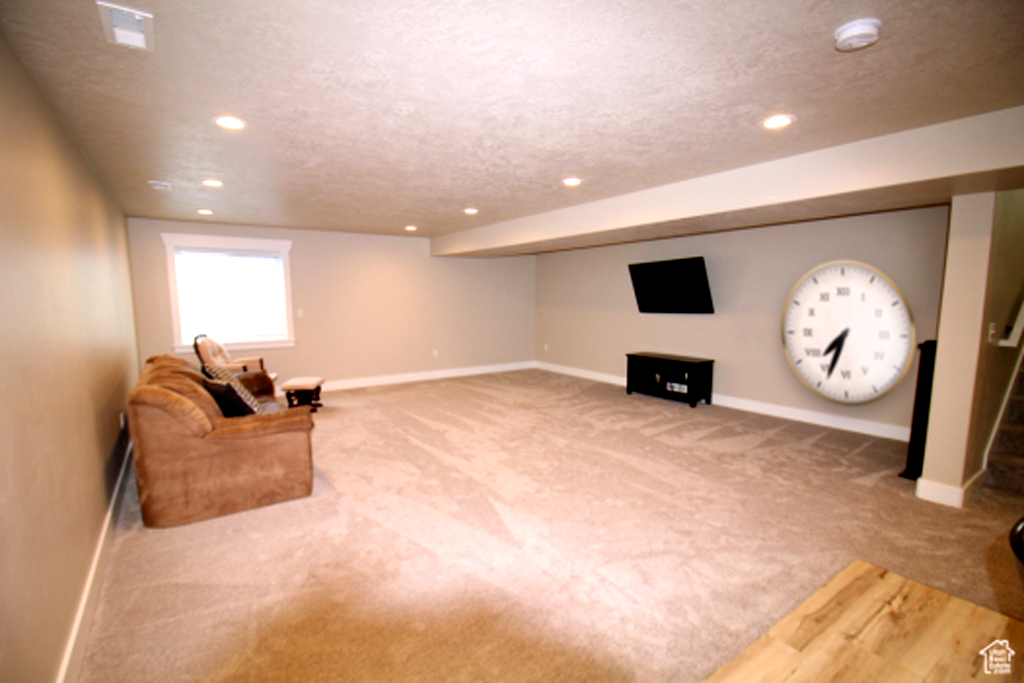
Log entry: 7,34
